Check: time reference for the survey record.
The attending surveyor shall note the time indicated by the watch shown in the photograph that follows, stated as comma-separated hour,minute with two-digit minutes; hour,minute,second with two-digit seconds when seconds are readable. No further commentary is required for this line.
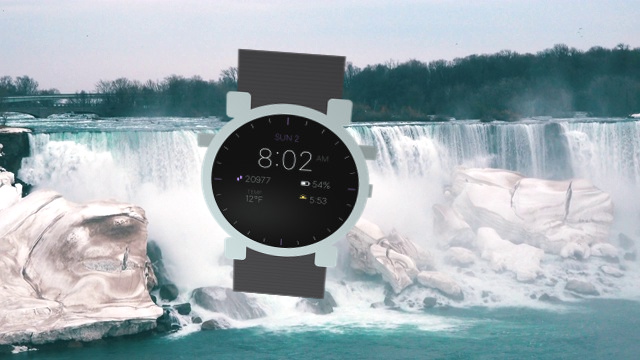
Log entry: 8,02
